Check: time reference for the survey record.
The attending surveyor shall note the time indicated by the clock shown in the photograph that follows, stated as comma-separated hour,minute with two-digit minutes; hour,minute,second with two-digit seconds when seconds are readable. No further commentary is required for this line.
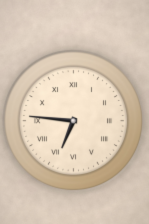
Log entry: 6,46
